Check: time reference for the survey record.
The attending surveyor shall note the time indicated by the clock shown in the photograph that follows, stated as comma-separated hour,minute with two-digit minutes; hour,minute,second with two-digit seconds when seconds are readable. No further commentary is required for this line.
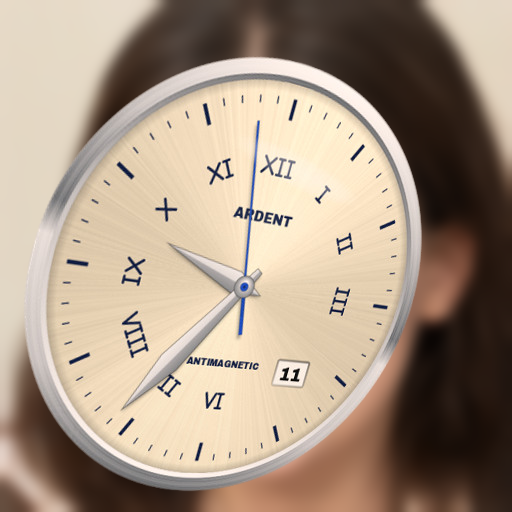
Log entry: 9,35,58
